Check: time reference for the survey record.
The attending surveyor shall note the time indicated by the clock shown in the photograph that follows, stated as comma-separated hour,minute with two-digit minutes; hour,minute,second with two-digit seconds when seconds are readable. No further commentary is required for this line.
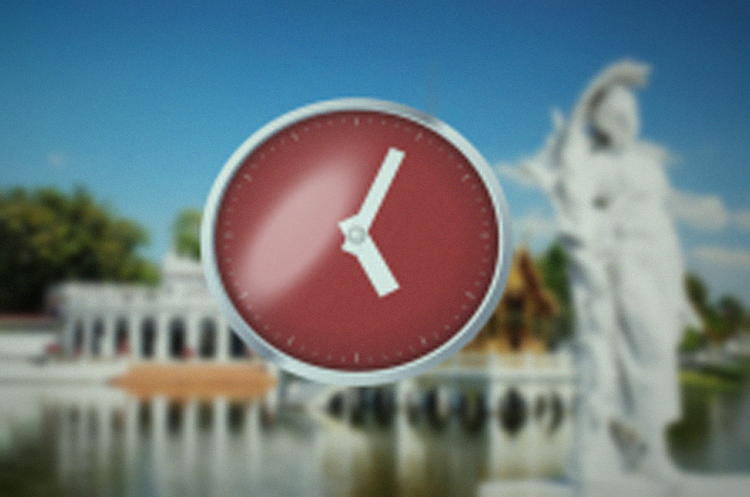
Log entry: 5,04
